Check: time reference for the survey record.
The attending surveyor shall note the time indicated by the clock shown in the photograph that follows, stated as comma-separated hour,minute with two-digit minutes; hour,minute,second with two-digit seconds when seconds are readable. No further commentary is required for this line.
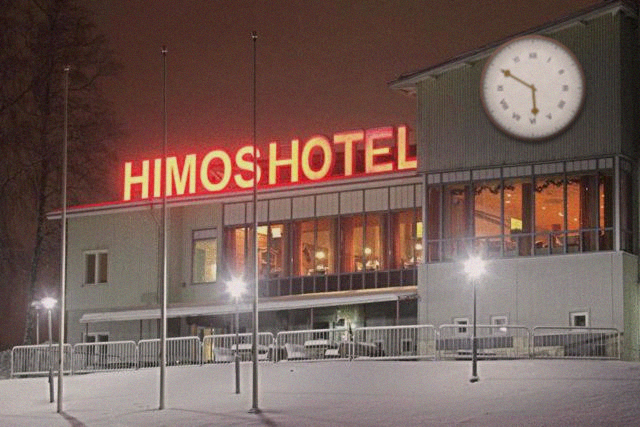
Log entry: 5,50
